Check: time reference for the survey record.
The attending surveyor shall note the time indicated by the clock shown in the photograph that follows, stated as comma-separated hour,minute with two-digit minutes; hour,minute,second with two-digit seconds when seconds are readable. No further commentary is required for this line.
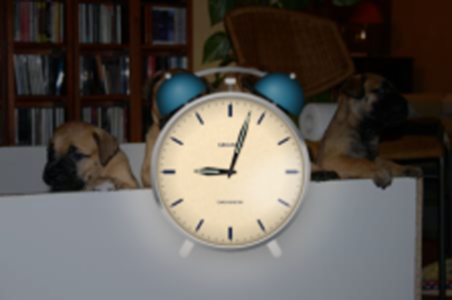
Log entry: 9,03
